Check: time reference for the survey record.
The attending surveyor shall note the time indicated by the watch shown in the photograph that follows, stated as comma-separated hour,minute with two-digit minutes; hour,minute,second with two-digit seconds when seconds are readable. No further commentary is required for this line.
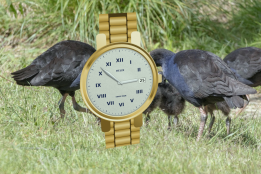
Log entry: 2,52
